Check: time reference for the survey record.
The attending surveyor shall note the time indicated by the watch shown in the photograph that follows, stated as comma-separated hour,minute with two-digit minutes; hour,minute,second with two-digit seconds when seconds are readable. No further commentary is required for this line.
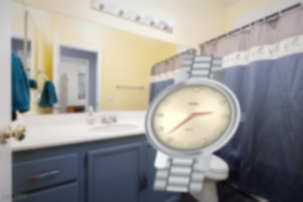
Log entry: 2,37
